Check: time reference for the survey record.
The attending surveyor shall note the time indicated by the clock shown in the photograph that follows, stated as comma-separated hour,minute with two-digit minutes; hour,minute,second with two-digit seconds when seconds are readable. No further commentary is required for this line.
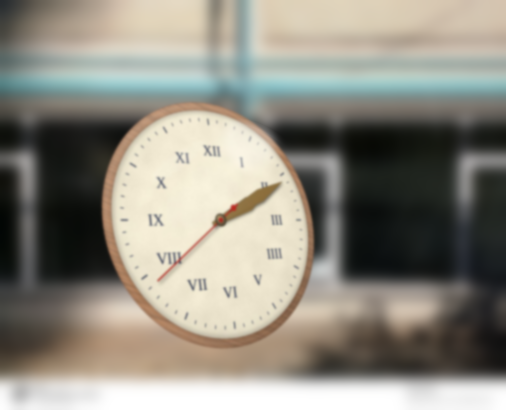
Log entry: 2,10,39
